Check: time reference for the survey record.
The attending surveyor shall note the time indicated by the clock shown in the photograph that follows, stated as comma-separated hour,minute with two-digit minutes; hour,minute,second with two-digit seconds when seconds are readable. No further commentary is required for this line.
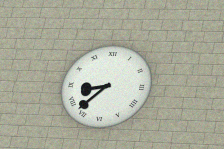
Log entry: 8,37
